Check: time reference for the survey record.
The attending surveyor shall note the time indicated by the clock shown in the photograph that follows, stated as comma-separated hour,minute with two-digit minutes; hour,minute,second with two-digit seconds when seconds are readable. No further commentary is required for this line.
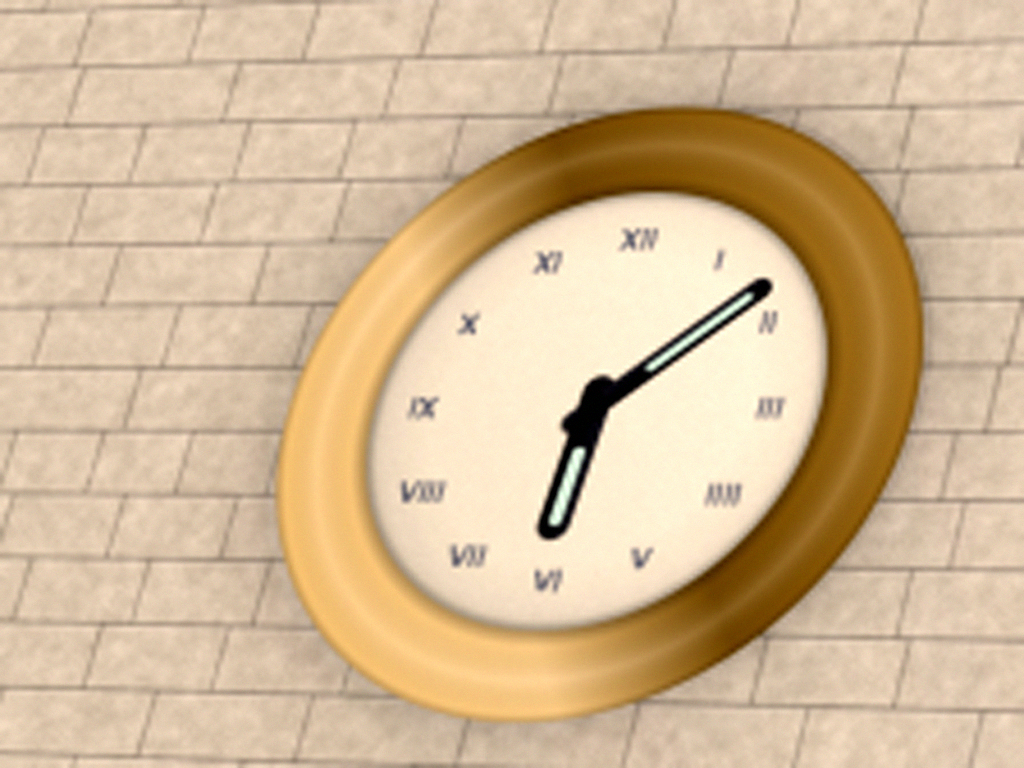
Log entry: 6,08
